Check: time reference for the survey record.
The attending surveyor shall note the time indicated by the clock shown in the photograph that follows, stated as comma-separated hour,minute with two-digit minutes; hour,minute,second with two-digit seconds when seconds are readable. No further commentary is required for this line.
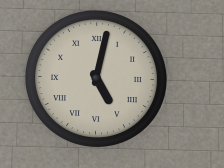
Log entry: 5,02
